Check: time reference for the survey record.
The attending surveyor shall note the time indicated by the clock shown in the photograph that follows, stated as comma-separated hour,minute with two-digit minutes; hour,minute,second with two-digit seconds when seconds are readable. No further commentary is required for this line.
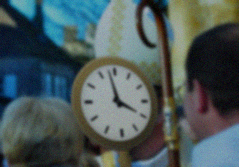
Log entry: 3,58
